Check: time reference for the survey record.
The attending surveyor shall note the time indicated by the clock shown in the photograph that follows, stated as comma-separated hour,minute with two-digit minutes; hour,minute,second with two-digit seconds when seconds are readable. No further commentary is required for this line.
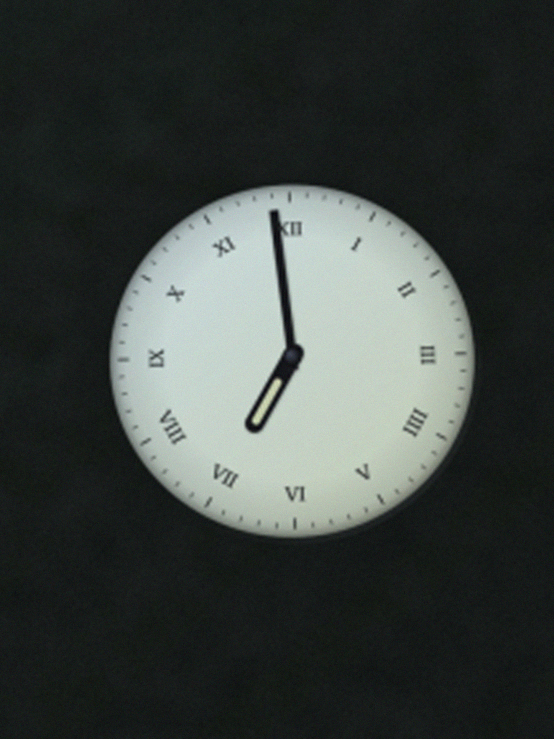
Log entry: 6,59
